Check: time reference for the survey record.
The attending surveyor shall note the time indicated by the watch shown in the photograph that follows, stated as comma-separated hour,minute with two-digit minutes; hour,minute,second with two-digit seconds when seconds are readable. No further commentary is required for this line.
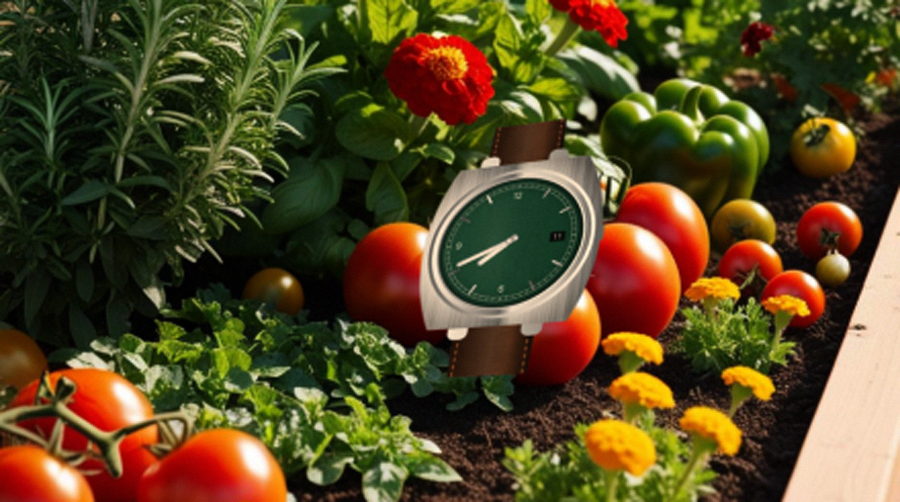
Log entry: 7,41
